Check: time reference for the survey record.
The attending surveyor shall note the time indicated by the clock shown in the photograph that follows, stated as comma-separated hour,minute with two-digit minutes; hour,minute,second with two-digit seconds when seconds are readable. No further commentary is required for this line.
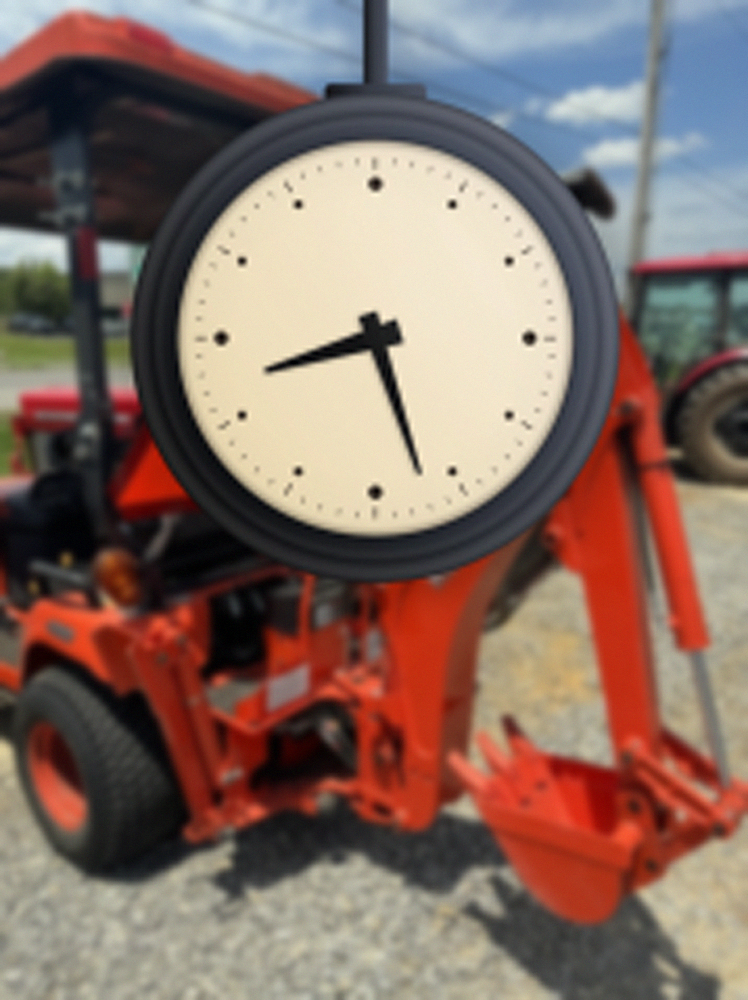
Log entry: 8,27
